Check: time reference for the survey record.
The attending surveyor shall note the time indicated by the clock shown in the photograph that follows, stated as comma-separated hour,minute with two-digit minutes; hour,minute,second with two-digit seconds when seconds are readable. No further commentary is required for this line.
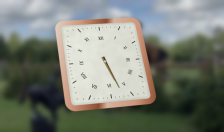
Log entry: 5,27
